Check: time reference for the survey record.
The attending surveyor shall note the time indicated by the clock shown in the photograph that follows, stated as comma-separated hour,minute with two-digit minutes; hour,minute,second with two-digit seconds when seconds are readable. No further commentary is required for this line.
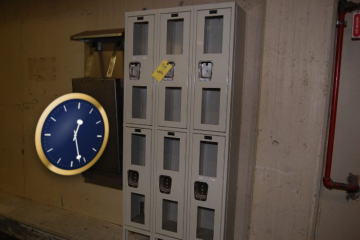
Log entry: 12,27
